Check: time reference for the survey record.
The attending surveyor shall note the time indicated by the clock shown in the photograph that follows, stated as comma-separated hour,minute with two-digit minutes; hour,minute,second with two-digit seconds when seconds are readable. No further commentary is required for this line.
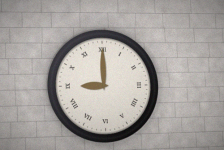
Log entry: 9,00
